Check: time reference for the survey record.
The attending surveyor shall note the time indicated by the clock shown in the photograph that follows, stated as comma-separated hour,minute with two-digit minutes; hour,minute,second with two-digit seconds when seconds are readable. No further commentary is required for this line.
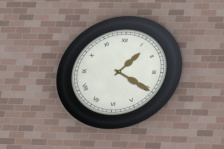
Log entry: 1,20
